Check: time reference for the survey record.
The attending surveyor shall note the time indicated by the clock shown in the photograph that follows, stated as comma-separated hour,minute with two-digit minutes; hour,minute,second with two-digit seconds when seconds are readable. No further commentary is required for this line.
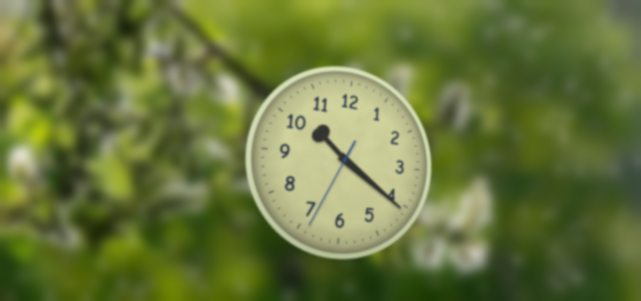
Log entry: 10,20,34
